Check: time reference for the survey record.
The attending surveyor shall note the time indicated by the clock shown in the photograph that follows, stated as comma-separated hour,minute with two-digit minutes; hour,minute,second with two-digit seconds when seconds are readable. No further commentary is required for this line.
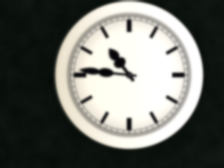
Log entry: 10,46
